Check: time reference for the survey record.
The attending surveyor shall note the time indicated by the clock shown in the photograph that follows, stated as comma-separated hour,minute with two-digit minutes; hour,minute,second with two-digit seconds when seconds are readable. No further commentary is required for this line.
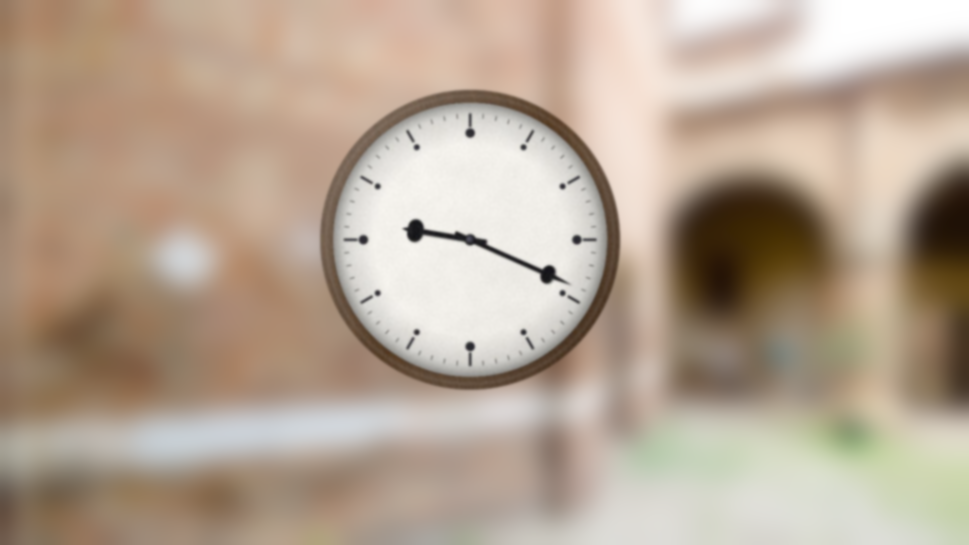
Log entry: 9,19
